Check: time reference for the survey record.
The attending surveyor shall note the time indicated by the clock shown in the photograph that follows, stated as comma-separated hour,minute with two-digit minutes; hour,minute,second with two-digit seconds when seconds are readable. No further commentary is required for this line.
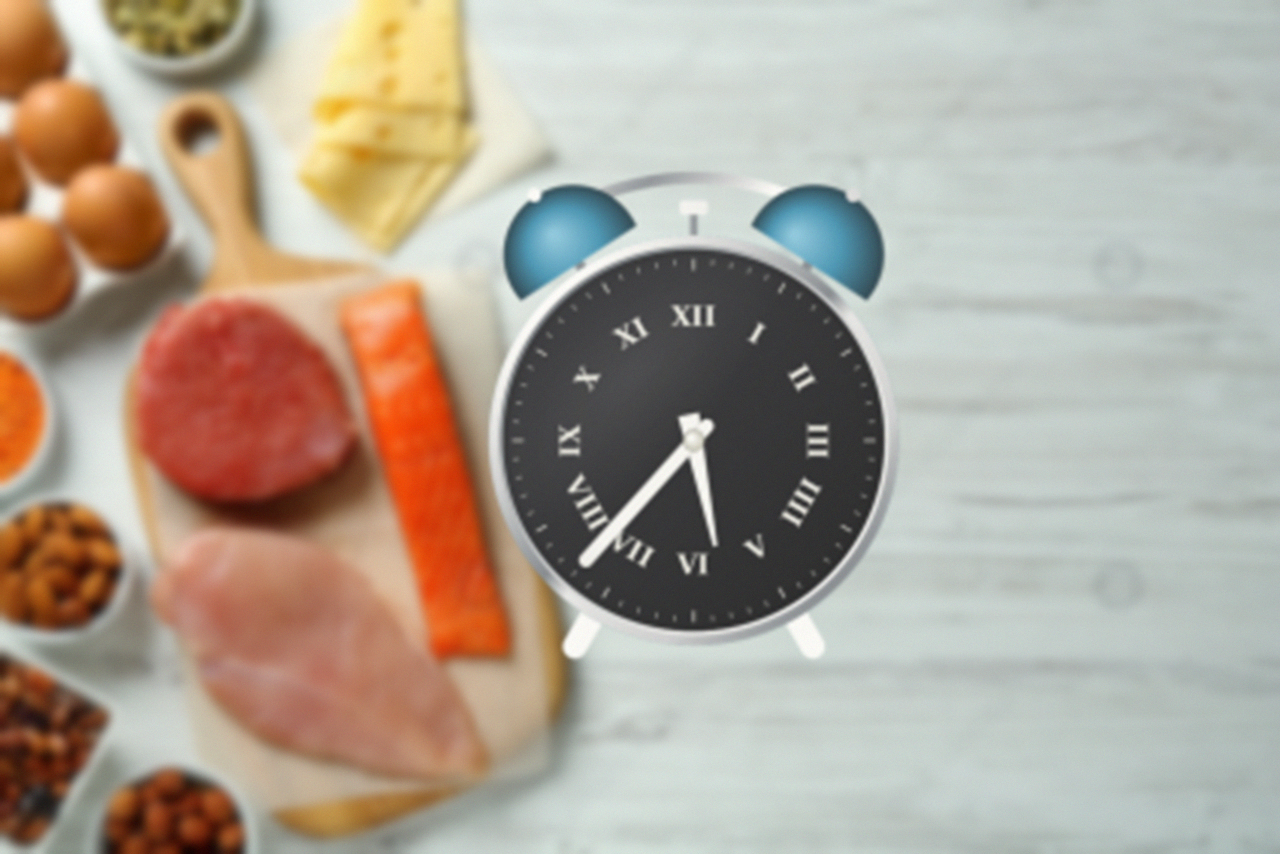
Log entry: 5,37
